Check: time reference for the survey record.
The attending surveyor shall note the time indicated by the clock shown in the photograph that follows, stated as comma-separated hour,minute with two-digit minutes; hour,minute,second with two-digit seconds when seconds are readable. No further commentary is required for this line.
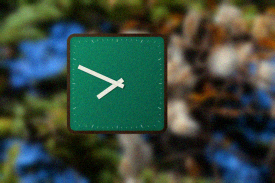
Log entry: 7,49
